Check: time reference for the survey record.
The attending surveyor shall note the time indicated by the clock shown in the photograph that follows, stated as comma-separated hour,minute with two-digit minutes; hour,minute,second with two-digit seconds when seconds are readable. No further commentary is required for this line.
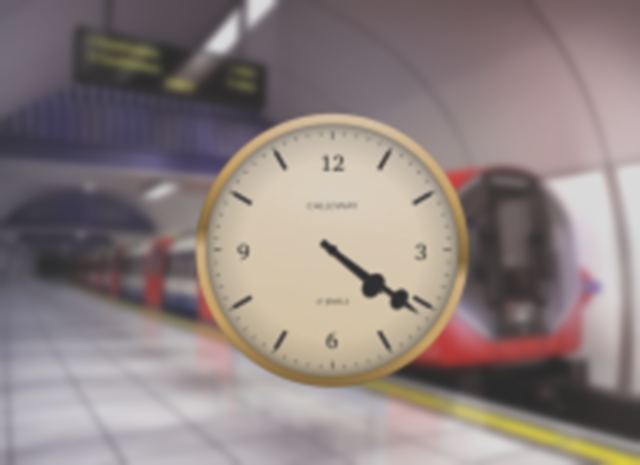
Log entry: 4,21
